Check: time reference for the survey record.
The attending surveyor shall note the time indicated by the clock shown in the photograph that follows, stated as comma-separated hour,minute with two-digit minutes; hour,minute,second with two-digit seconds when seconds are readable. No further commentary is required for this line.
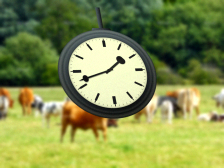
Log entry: 1,42
